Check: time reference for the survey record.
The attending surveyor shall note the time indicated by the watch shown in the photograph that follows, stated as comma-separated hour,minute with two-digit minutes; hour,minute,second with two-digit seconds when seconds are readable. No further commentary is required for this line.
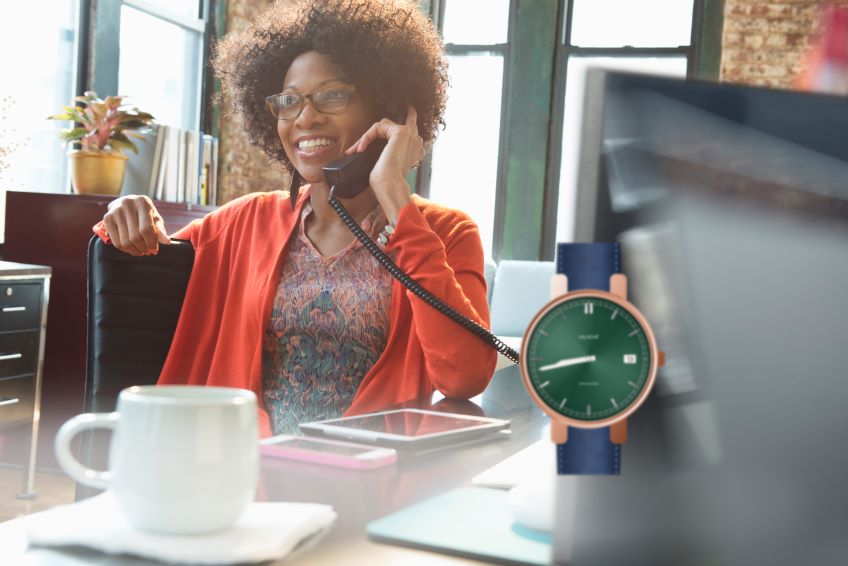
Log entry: 8,43
